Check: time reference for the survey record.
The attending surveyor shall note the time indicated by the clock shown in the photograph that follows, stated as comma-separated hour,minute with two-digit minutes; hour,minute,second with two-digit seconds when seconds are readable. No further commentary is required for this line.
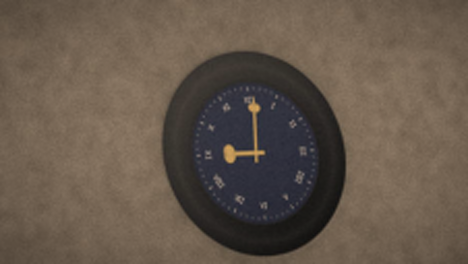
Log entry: 9,01
